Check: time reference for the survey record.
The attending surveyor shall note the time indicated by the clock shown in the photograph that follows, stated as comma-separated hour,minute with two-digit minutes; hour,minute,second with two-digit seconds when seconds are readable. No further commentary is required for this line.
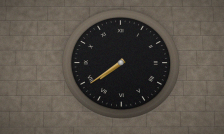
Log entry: 7,39
